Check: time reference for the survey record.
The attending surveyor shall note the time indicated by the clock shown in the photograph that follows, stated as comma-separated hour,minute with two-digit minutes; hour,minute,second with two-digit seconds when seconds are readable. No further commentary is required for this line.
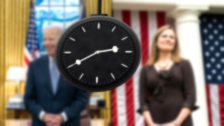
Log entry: 2,40
